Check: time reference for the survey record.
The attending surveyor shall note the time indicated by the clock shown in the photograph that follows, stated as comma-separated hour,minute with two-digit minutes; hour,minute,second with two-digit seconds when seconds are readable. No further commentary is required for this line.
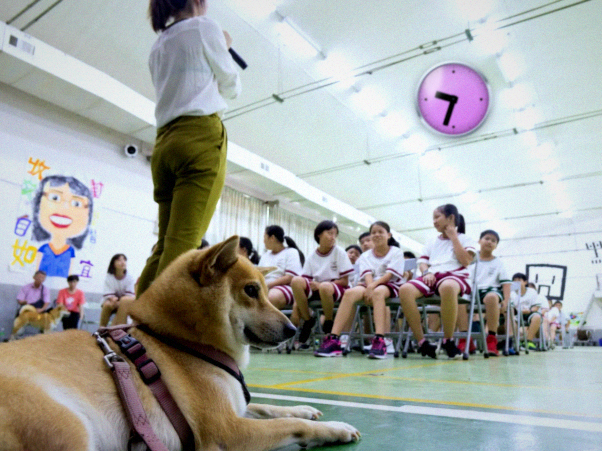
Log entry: 9,33
